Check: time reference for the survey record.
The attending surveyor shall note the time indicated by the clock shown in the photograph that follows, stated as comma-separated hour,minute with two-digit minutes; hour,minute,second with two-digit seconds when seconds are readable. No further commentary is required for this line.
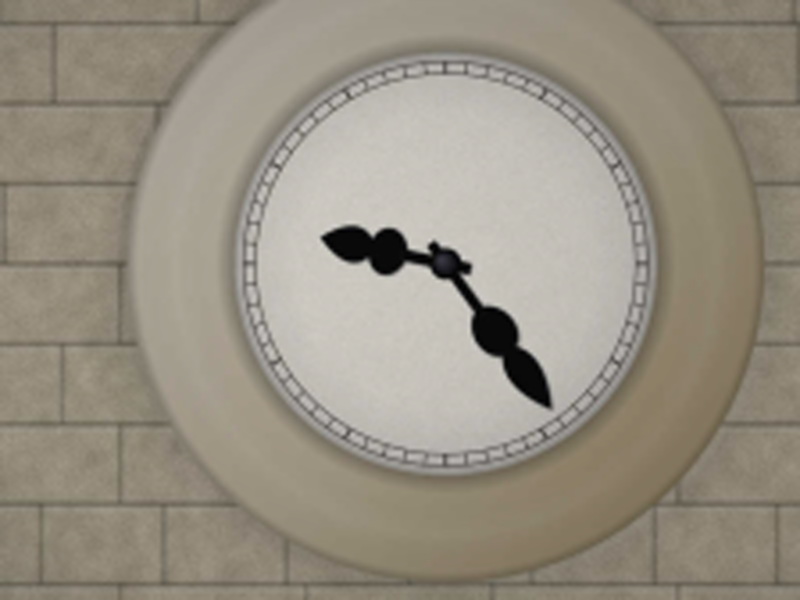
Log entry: 9,24
